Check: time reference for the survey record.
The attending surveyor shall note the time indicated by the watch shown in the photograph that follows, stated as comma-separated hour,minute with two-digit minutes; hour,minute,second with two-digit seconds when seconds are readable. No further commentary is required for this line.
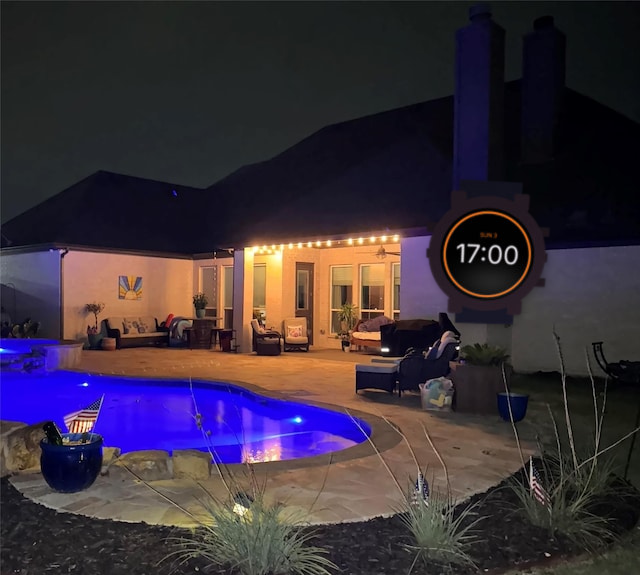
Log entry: 17,00
